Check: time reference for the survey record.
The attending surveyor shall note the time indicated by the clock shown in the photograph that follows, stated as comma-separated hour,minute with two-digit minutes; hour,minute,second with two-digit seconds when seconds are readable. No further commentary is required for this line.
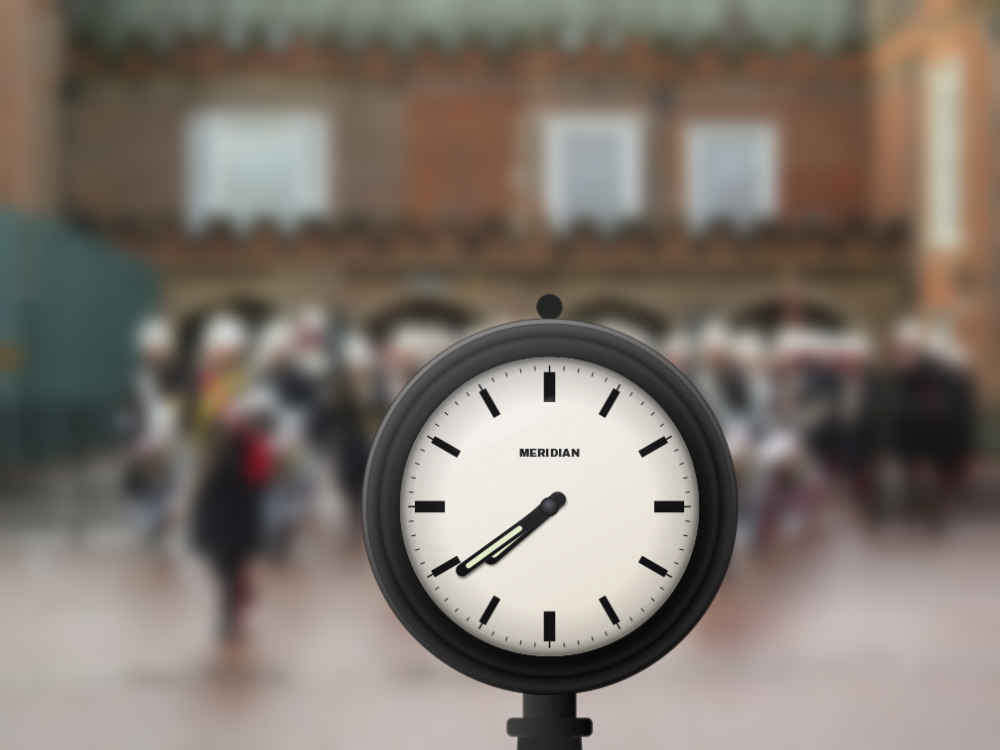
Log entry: 7,39
